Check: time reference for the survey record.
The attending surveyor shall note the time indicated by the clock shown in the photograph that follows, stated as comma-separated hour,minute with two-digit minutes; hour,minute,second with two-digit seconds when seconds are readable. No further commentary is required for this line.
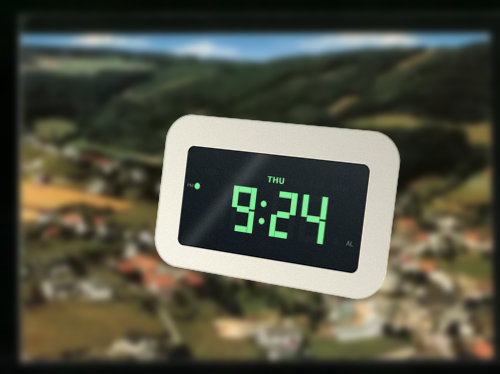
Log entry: 9,24
